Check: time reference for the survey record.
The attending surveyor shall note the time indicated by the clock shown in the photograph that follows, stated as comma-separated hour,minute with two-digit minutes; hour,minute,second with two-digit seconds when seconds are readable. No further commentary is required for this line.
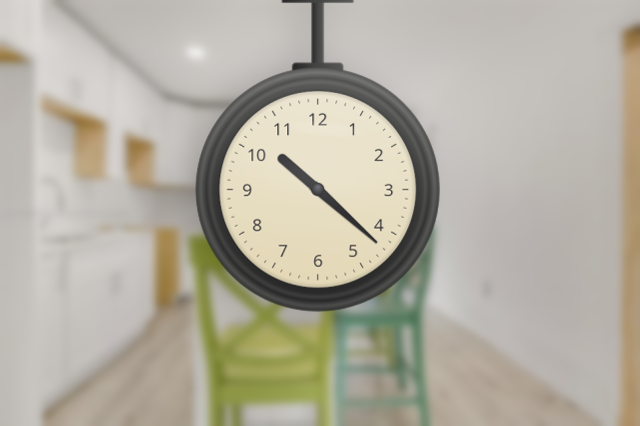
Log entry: 10,22
